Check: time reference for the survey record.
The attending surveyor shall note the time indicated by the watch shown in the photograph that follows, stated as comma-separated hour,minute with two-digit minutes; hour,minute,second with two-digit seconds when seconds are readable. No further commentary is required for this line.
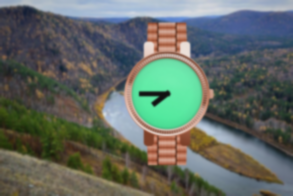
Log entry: 7,45
